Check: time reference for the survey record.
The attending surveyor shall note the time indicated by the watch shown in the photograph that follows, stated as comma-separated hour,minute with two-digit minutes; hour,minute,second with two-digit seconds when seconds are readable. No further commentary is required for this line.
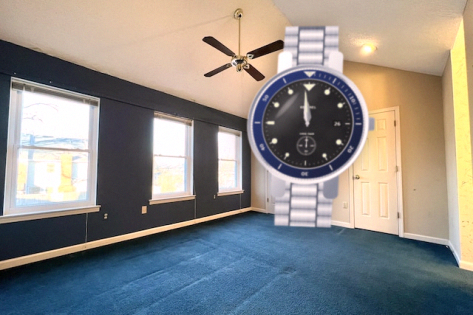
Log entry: 11,59
